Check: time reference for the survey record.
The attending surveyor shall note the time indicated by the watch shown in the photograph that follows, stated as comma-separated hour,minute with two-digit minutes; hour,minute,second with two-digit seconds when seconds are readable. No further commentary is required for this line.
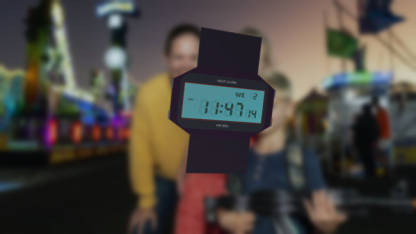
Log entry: 11,47,14
